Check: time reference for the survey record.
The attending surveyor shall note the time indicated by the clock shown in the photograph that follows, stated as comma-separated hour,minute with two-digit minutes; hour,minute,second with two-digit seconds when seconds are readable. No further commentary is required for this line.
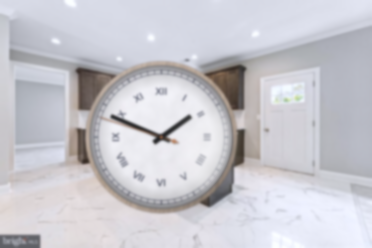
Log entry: 1,48,48
